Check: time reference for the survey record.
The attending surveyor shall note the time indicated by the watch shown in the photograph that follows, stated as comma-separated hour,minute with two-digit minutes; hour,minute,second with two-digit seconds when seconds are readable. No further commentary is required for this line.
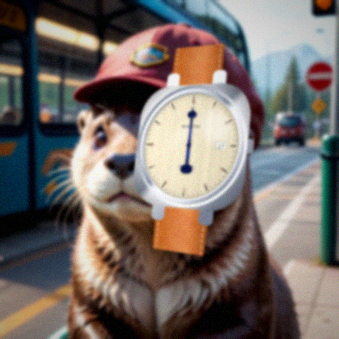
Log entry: 6,00
